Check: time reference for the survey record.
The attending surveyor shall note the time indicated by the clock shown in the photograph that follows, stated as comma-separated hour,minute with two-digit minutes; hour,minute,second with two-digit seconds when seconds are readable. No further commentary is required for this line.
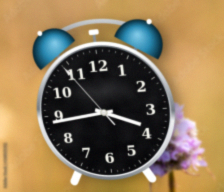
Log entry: 3,43,54
